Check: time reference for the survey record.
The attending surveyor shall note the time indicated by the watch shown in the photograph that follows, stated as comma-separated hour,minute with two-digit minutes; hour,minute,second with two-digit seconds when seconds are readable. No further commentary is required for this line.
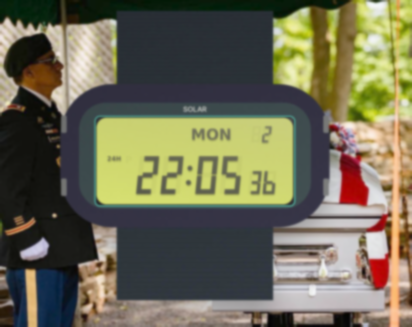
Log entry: 22,05,36
